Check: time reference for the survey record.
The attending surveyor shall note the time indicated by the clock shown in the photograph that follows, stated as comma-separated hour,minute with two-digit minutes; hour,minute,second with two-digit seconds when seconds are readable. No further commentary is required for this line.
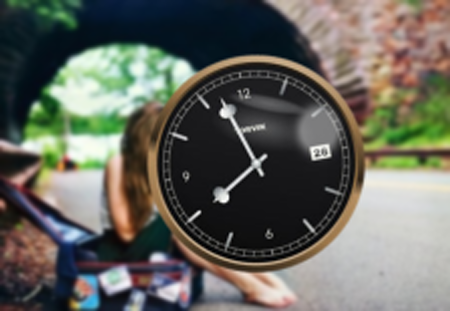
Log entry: 7,57
